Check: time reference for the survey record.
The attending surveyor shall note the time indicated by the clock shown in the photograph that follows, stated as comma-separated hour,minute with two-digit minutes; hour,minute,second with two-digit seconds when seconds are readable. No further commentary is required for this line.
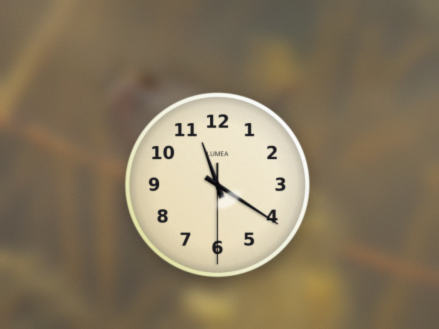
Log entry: 11,20,30
